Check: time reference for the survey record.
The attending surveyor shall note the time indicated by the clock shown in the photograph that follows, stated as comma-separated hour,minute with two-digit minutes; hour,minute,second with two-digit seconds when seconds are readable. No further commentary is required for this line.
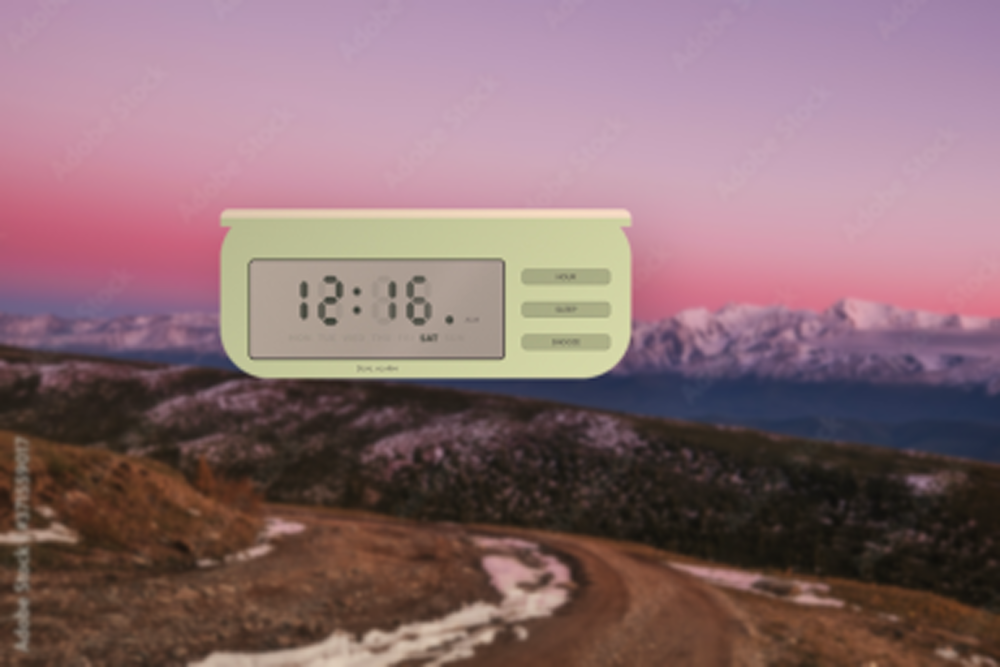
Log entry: 12,16
